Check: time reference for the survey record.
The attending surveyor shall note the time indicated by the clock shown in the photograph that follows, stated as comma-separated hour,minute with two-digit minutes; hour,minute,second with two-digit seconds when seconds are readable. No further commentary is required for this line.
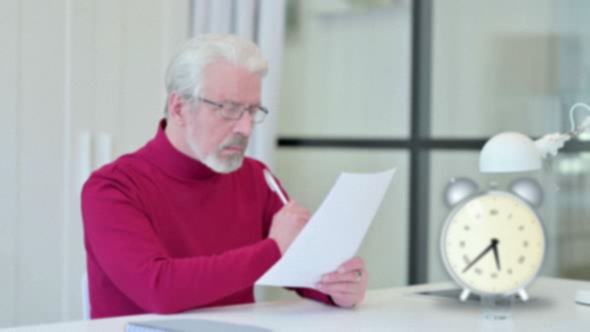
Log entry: 5,38
